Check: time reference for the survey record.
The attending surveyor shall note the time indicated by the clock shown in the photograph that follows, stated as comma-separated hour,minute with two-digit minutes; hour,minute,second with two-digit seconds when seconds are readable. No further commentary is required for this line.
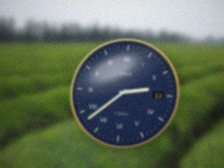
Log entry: 2,38
